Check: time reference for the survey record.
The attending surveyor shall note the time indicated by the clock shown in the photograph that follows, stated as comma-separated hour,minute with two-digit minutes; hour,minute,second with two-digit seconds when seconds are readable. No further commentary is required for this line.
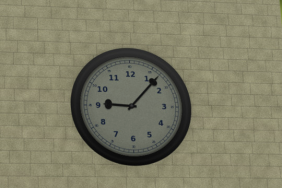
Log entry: 9,07
